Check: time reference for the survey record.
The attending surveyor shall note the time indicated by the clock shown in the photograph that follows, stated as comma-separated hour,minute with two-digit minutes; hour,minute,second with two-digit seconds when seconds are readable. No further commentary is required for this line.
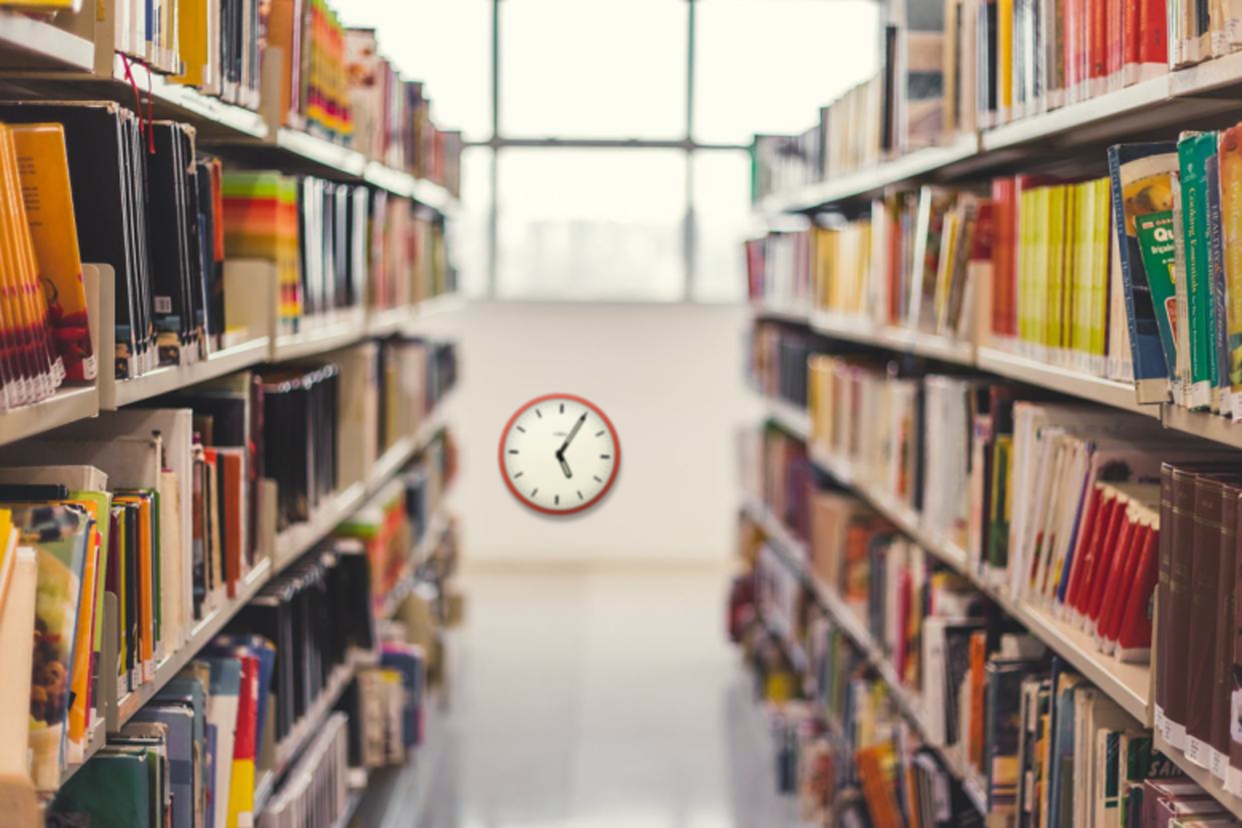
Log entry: 5,05
